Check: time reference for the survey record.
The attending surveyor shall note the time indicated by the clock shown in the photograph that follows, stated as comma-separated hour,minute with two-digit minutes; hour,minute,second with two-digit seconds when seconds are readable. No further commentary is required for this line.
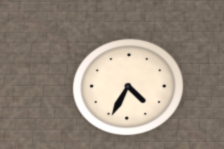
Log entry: 4,34
